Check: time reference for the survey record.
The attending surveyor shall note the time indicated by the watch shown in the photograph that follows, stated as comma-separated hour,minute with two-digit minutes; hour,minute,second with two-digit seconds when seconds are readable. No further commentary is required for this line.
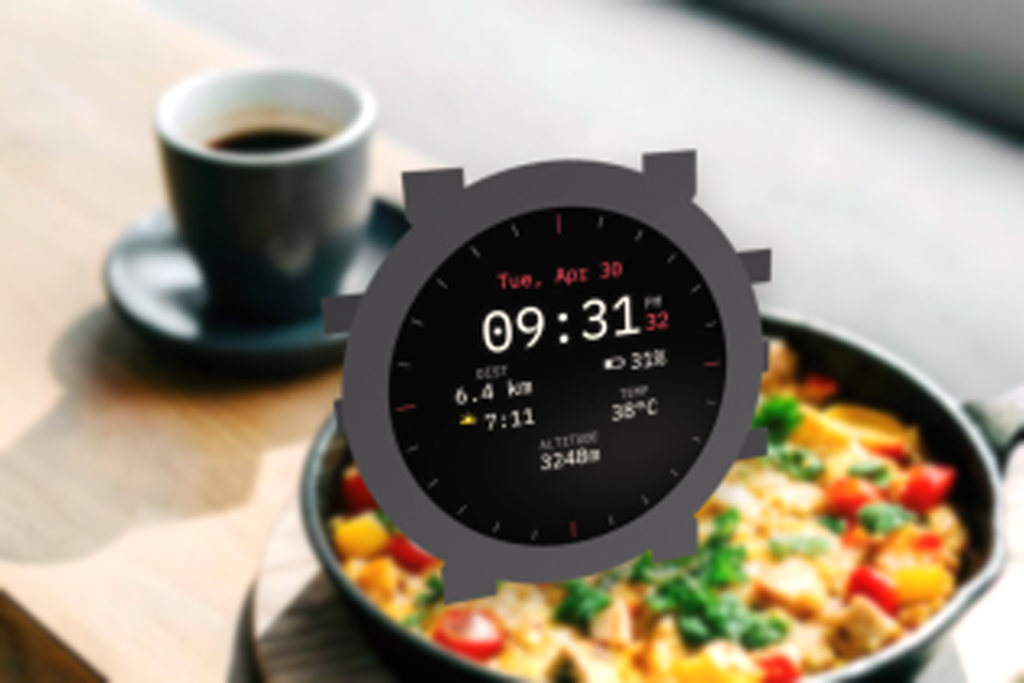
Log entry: 9,31
